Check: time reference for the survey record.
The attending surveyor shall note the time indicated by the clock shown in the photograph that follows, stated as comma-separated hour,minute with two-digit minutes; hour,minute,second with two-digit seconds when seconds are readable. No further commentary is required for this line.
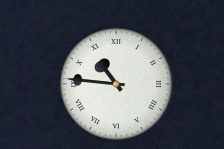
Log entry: 10,46
